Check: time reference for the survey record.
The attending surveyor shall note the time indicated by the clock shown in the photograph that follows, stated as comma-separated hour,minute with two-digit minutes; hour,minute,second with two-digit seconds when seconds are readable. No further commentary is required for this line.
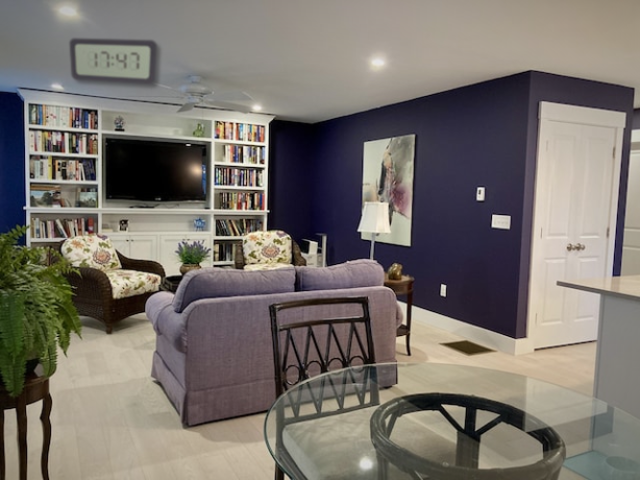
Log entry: 17,47
